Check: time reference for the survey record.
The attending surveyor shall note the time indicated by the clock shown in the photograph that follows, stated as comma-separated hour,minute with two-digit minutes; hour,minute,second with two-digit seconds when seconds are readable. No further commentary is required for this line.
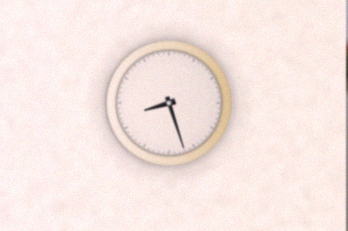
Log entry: 8,27
